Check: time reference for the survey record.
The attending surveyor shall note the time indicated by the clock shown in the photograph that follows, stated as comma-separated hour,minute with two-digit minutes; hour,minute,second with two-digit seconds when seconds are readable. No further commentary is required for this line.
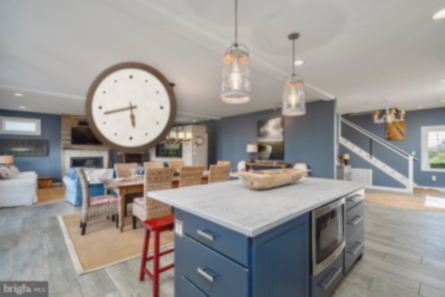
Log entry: 5,43
